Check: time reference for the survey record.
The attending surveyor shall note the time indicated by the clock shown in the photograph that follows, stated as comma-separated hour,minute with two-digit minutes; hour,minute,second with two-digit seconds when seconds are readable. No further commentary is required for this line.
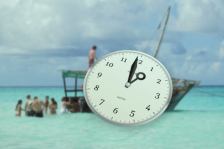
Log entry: 12,59
